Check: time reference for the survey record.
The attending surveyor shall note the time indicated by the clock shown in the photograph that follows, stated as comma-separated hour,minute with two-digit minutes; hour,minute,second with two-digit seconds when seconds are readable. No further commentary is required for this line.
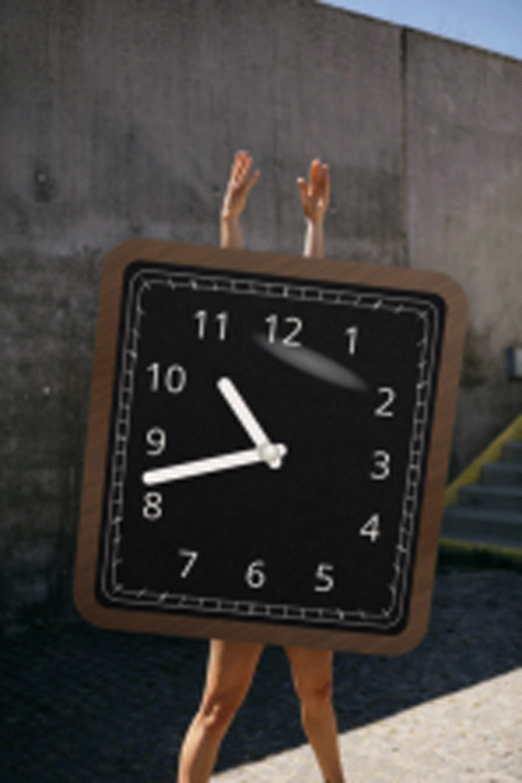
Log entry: 10,42
